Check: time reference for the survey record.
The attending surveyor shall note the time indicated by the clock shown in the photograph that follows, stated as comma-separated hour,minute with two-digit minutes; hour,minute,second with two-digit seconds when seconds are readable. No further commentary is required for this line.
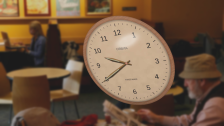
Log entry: 9,40
